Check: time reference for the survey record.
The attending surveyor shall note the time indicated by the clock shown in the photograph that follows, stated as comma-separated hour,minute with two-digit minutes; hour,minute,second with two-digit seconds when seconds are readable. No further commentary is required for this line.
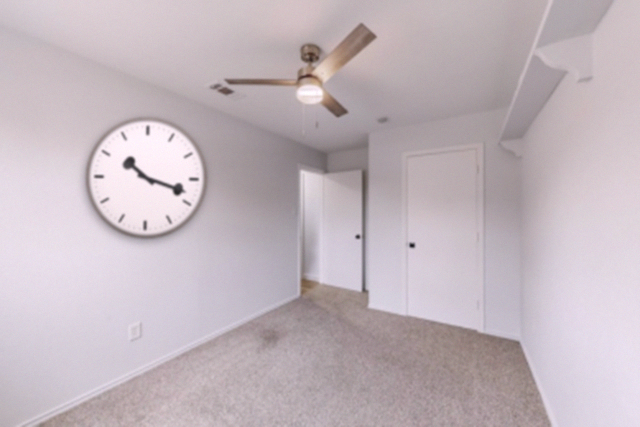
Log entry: 10,18
